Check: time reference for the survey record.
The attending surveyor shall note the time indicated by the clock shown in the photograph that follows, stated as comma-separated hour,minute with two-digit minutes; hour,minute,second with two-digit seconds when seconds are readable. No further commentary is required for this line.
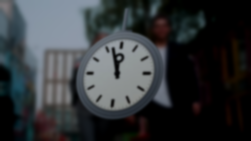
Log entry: 11,57
